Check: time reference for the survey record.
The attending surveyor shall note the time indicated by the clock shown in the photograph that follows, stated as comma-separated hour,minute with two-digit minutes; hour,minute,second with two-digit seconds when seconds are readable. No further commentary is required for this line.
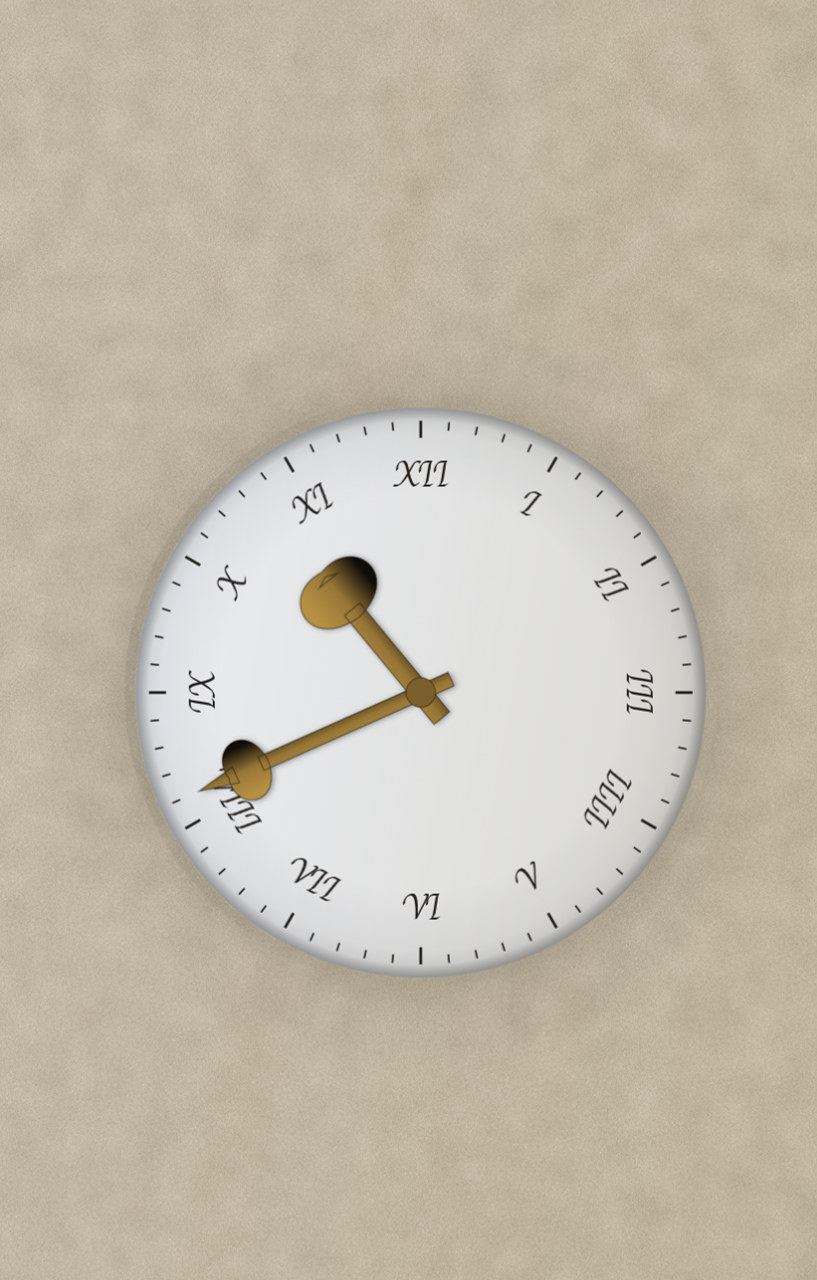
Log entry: 10,41
